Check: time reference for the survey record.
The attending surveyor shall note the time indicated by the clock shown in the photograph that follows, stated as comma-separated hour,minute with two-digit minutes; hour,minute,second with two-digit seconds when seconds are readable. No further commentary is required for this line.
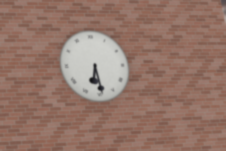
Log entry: 6,29
